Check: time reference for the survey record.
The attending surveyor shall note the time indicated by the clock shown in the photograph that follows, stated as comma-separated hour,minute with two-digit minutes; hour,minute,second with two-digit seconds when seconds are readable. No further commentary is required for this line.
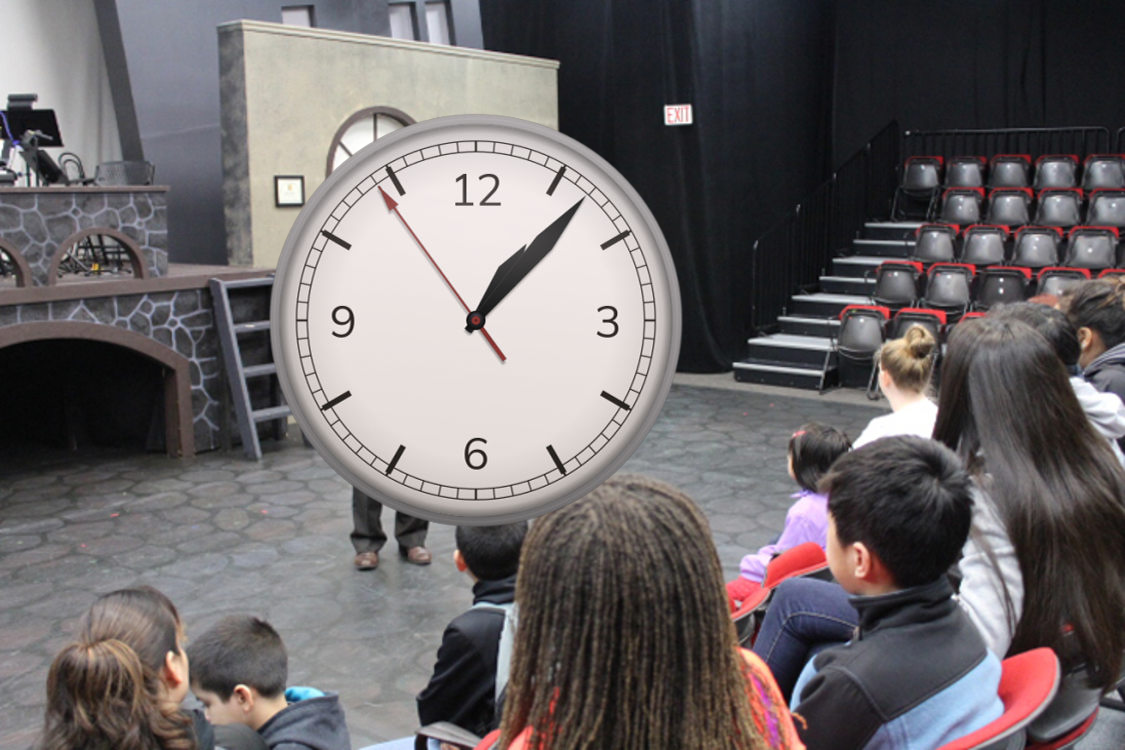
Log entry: 1,06,54
